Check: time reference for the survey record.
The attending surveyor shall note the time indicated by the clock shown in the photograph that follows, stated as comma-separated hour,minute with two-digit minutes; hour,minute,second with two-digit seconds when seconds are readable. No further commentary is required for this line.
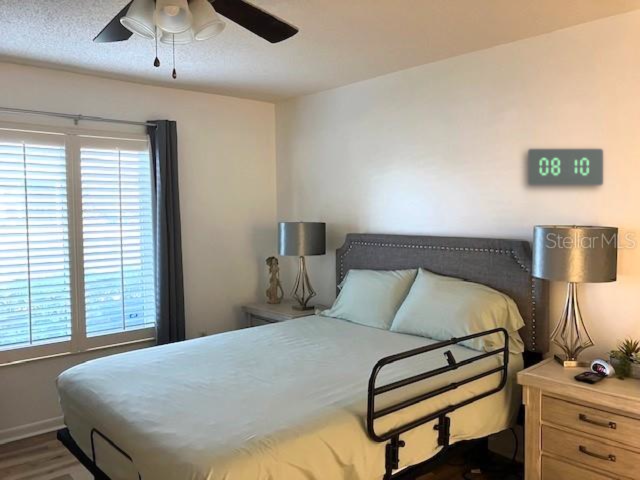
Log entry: 8,10
